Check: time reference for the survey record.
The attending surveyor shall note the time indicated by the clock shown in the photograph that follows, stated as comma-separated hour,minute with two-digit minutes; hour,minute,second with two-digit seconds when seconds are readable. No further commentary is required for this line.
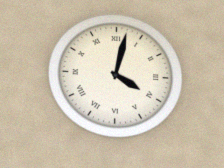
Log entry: 4,02
